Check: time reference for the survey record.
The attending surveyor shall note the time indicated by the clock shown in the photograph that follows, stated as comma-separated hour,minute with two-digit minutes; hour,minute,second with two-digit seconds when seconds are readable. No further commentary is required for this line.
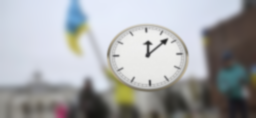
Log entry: 12,08
